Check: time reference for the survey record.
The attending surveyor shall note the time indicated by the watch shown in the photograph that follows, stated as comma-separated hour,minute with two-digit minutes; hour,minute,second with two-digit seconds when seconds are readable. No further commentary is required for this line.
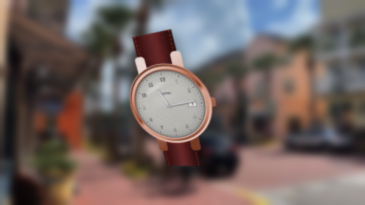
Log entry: 11,14
